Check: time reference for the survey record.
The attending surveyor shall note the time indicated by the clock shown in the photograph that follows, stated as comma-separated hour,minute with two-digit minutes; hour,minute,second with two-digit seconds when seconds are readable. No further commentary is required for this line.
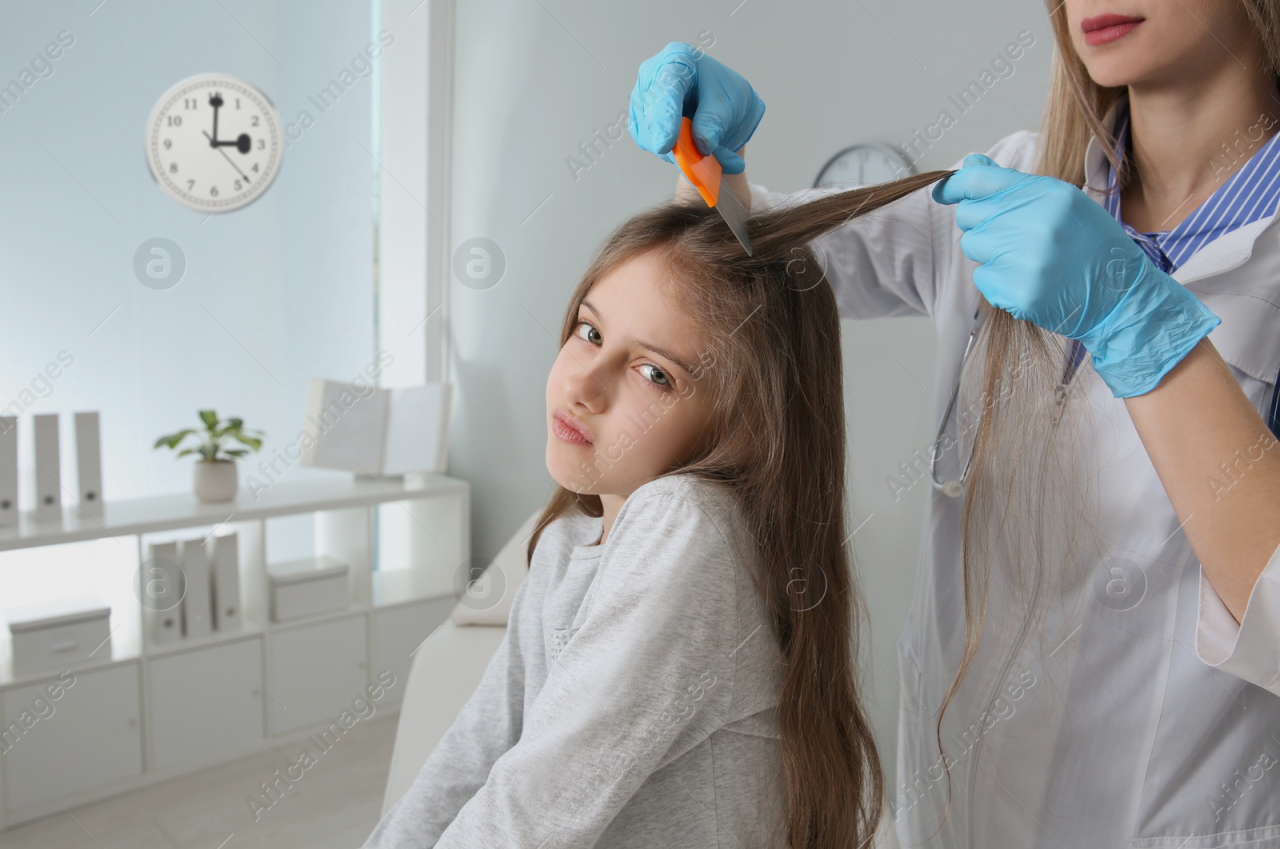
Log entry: 3,00,23
